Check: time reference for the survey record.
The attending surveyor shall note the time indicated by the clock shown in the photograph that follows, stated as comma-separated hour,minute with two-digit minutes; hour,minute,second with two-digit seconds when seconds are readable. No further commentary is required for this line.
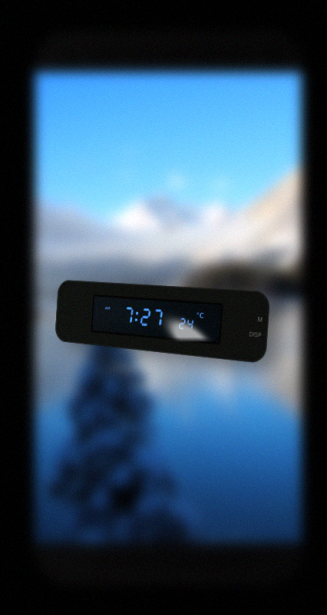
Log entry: 7,27
